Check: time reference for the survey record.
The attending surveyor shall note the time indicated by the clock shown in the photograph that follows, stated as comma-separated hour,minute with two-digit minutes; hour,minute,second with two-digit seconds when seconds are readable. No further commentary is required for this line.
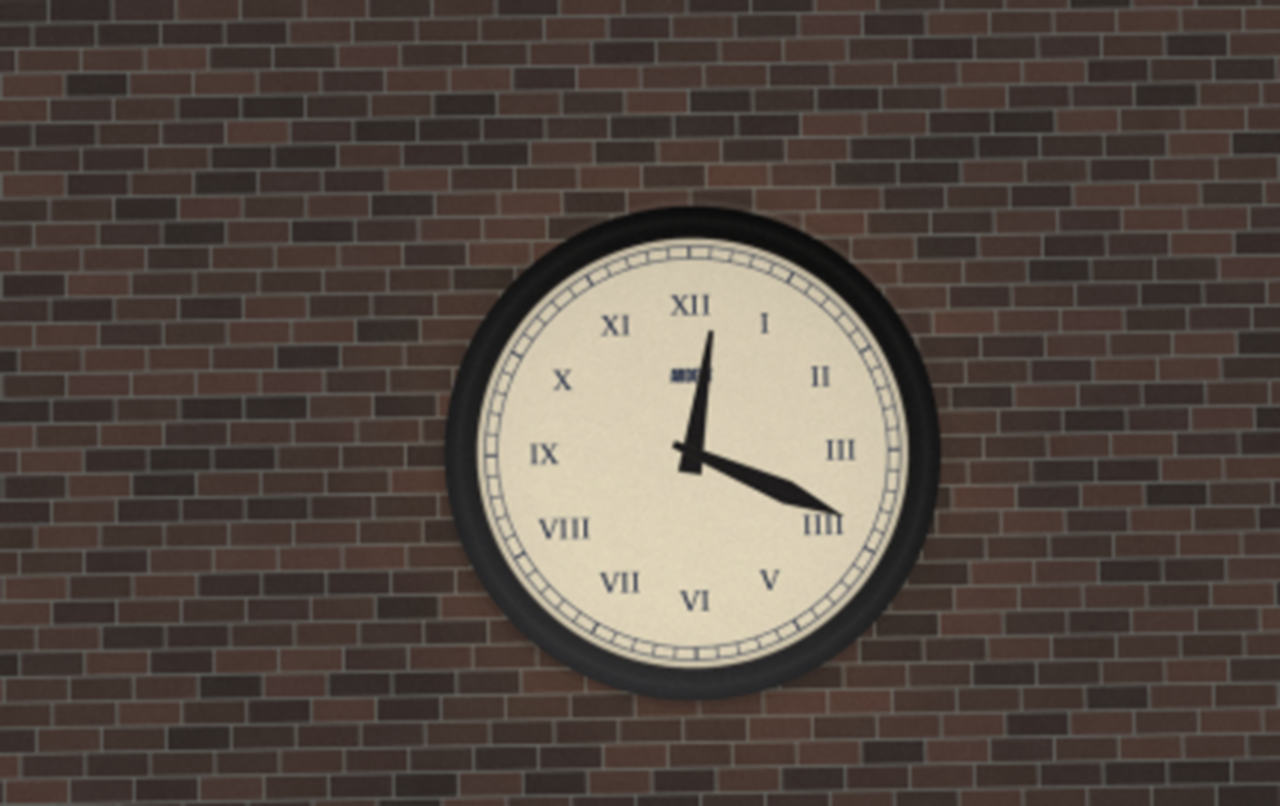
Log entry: 12,19
